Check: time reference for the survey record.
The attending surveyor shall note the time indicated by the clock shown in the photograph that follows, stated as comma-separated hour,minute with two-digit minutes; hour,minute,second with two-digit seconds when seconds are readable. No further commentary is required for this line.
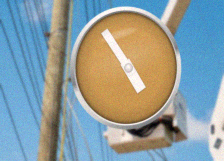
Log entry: 4,54
